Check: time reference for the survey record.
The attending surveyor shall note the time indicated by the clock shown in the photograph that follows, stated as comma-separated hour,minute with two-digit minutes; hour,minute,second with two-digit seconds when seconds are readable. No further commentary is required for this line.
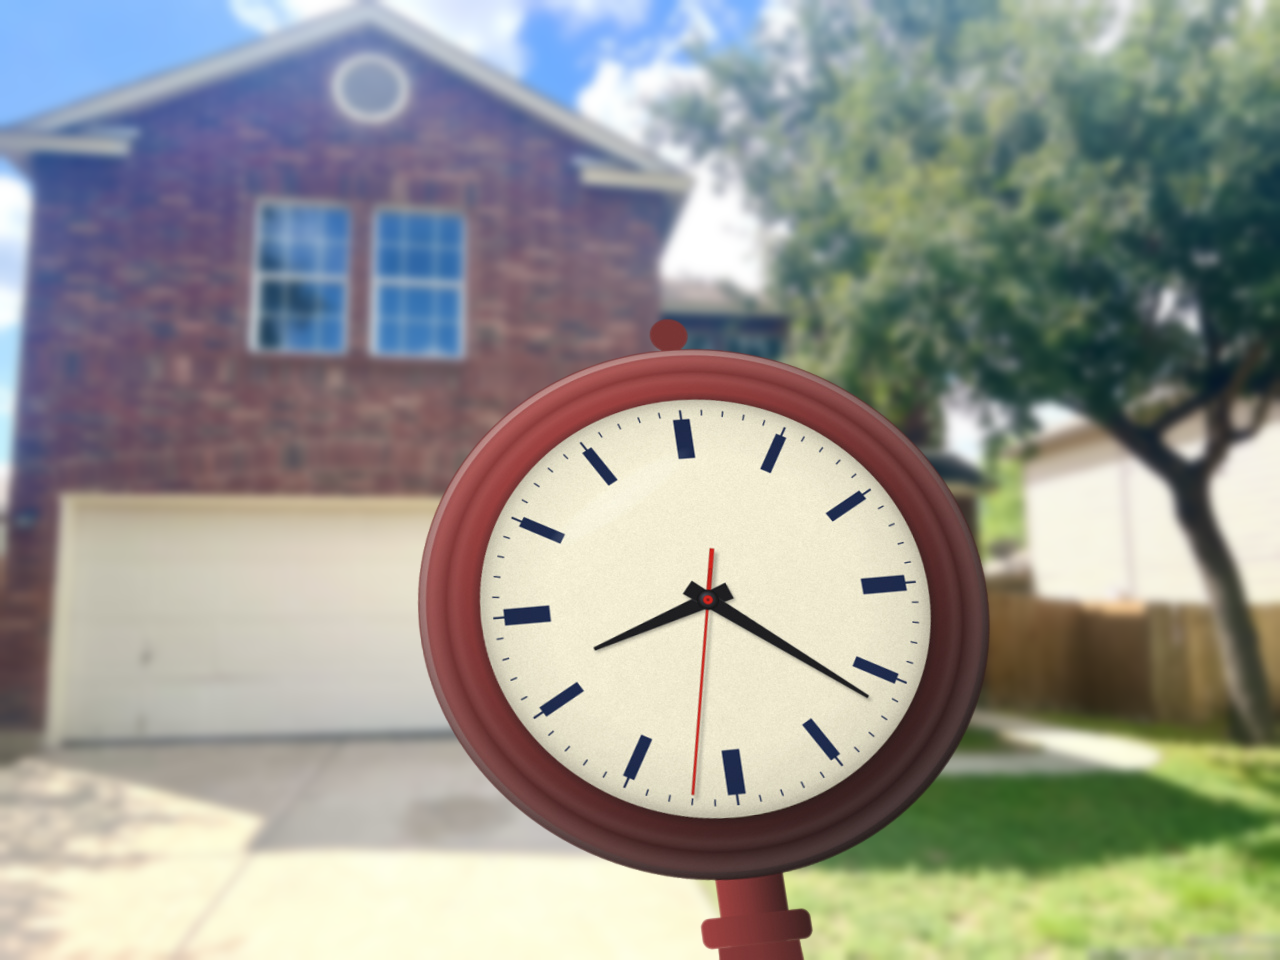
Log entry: 8,21,32
